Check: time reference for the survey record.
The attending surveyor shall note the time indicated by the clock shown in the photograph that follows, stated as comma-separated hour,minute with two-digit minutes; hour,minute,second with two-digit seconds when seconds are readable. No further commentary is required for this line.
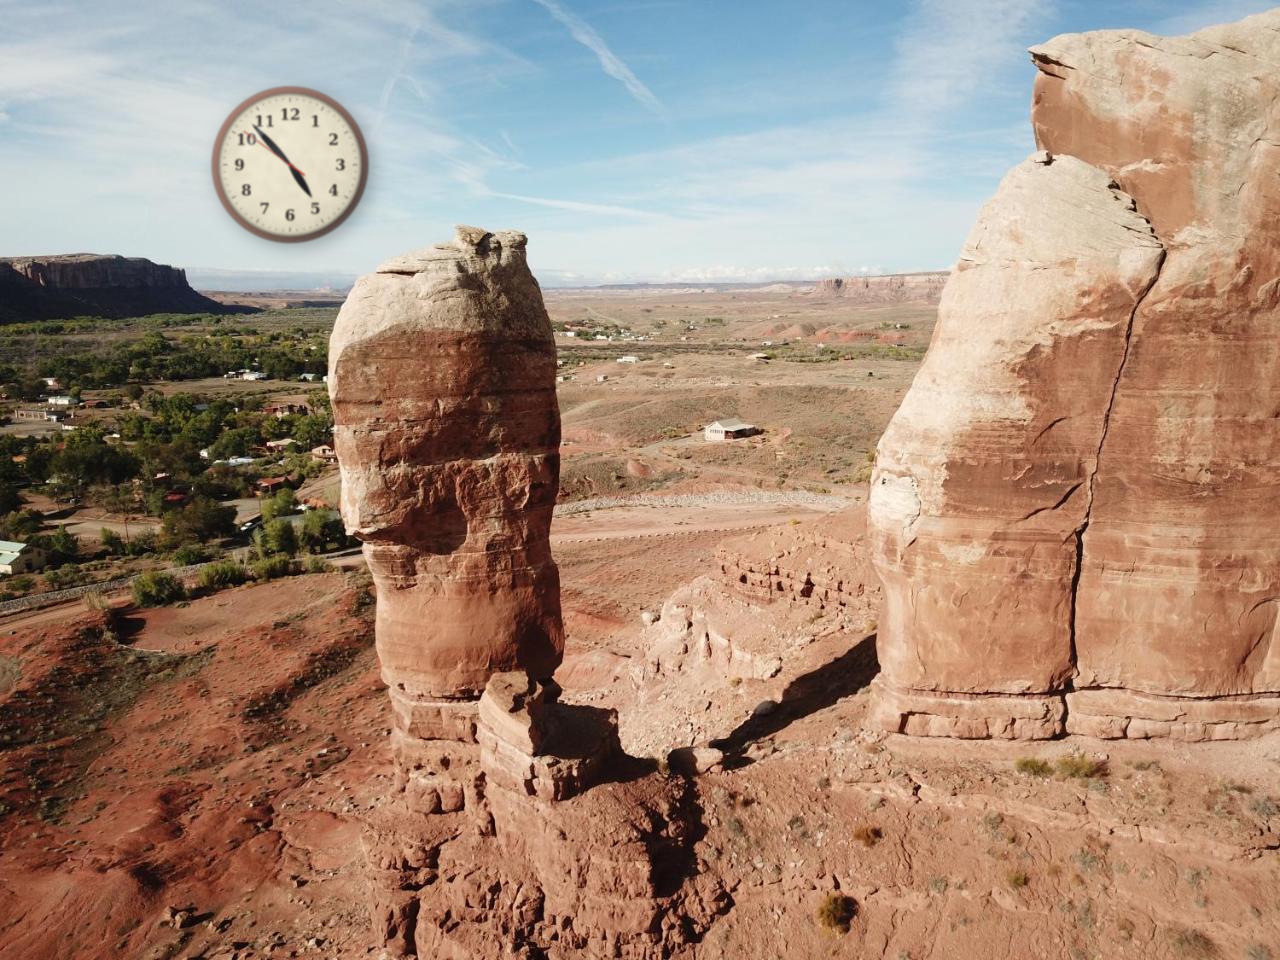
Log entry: 4,52,51
